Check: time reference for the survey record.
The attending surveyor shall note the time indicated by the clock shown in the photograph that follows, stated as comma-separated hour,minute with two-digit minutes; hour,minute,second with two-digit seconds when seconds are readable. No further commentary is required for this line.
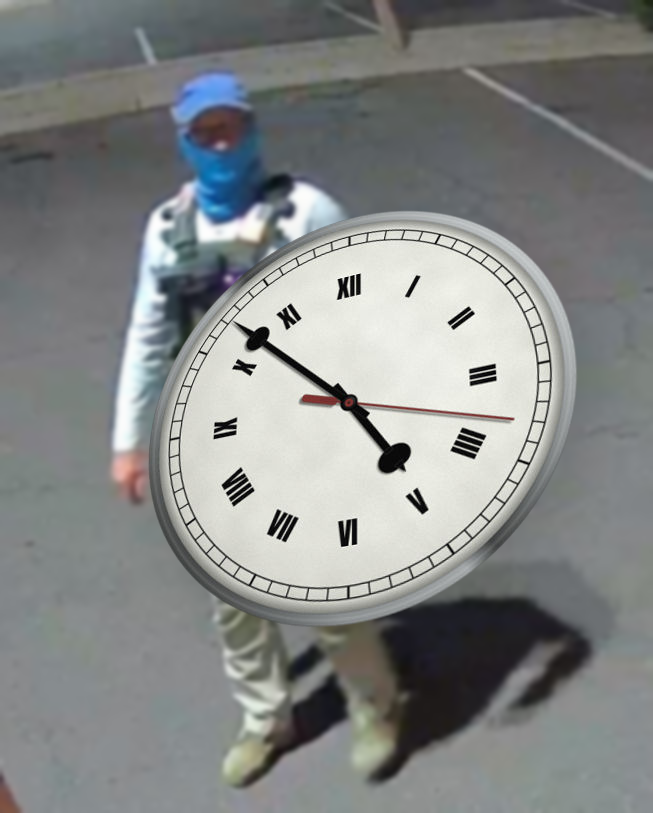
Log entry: 4,52,18
